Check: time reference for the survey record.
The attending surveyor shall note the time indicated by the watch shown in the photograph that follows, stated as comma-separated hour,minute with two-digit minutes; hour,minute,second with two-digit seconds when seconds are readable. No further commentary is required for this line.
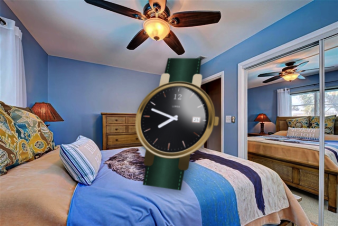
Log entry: 7,48
